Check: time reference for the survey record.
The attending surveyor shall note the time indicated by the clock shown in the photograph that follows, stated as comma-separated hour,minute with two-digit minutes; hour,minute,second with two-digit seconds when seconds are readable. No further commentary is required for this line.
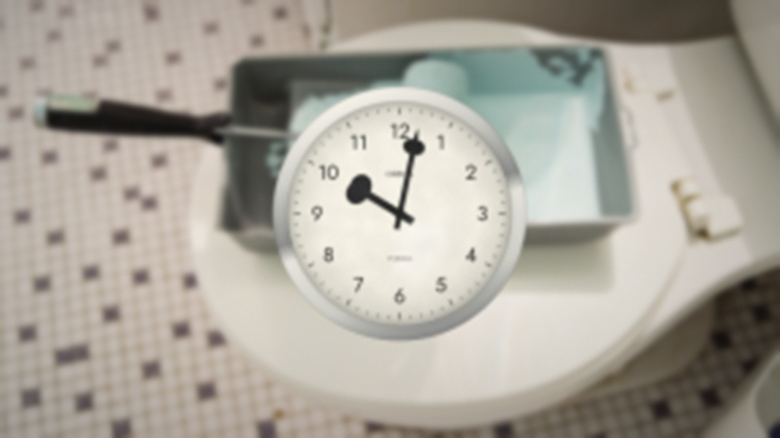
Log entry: 10,02
